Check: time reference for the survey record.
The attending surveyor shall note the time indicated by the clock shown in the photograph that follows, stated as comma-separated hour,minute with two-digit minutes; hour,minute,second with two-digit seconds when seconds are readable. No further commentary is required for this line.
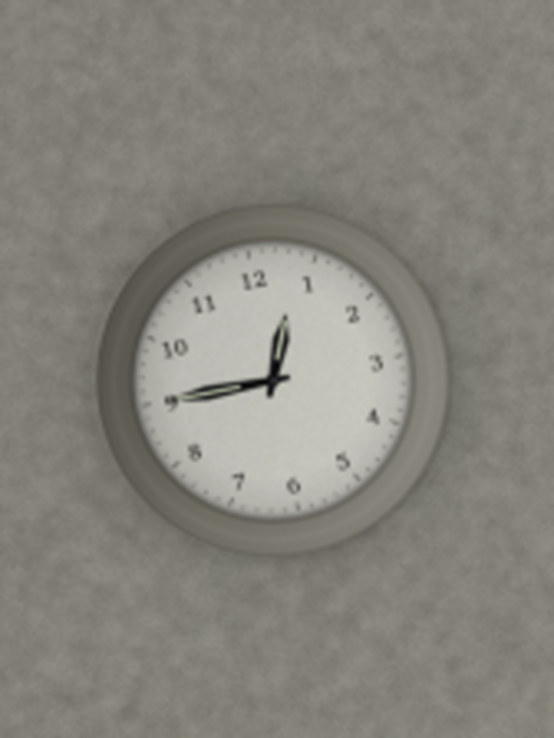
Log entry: 12,45
